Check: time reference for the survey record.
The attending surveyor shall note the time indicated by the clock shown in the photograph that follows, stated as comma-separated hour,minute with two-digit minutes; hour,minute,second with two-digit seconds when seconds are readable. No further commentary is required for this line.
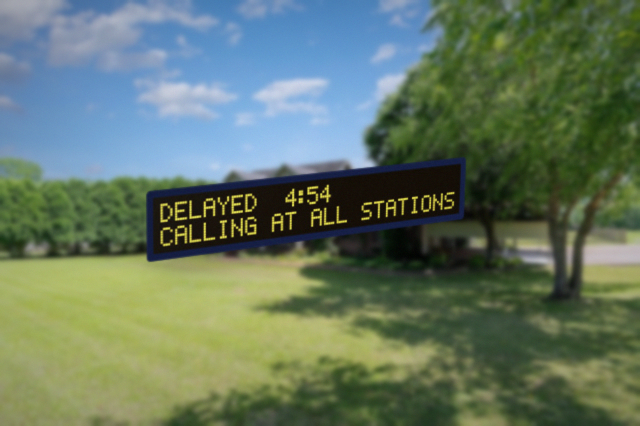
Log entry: 4,54
